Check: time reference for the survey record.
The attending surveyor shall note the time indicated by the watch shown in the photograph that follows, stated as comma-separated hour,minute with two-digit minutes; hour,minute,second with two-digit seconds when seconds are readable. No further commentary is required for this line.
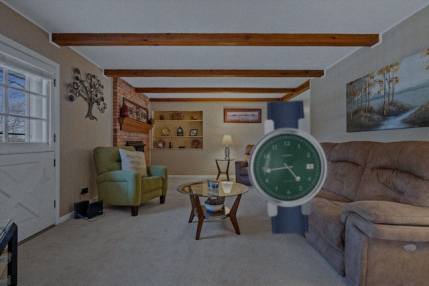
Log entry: 4,44
